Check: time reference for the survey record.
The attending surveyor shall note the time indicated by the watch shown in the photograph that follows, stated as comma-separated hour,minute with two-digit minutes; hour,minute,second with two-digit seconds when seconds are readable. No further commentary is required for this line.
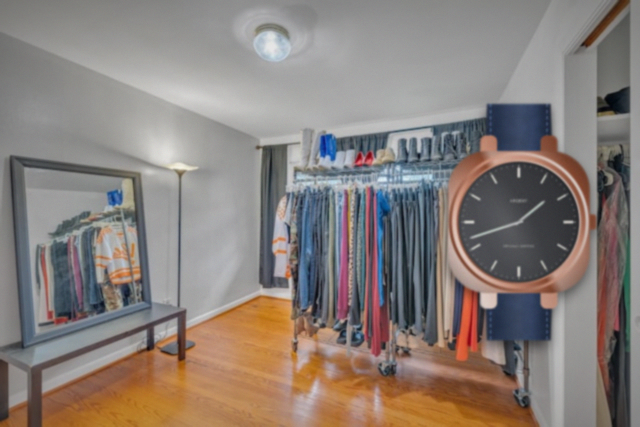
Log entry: 1,42
